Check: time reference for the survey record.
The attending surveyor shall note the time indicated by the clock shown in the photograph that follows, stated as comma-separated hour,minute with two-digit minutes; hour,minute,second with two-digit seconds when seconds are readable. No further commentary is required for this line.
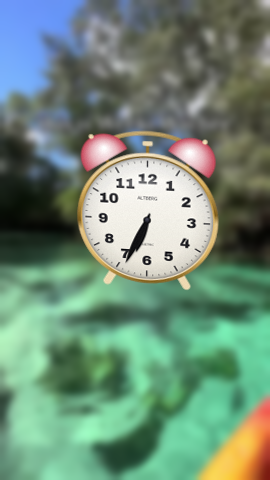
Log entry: 6,34
